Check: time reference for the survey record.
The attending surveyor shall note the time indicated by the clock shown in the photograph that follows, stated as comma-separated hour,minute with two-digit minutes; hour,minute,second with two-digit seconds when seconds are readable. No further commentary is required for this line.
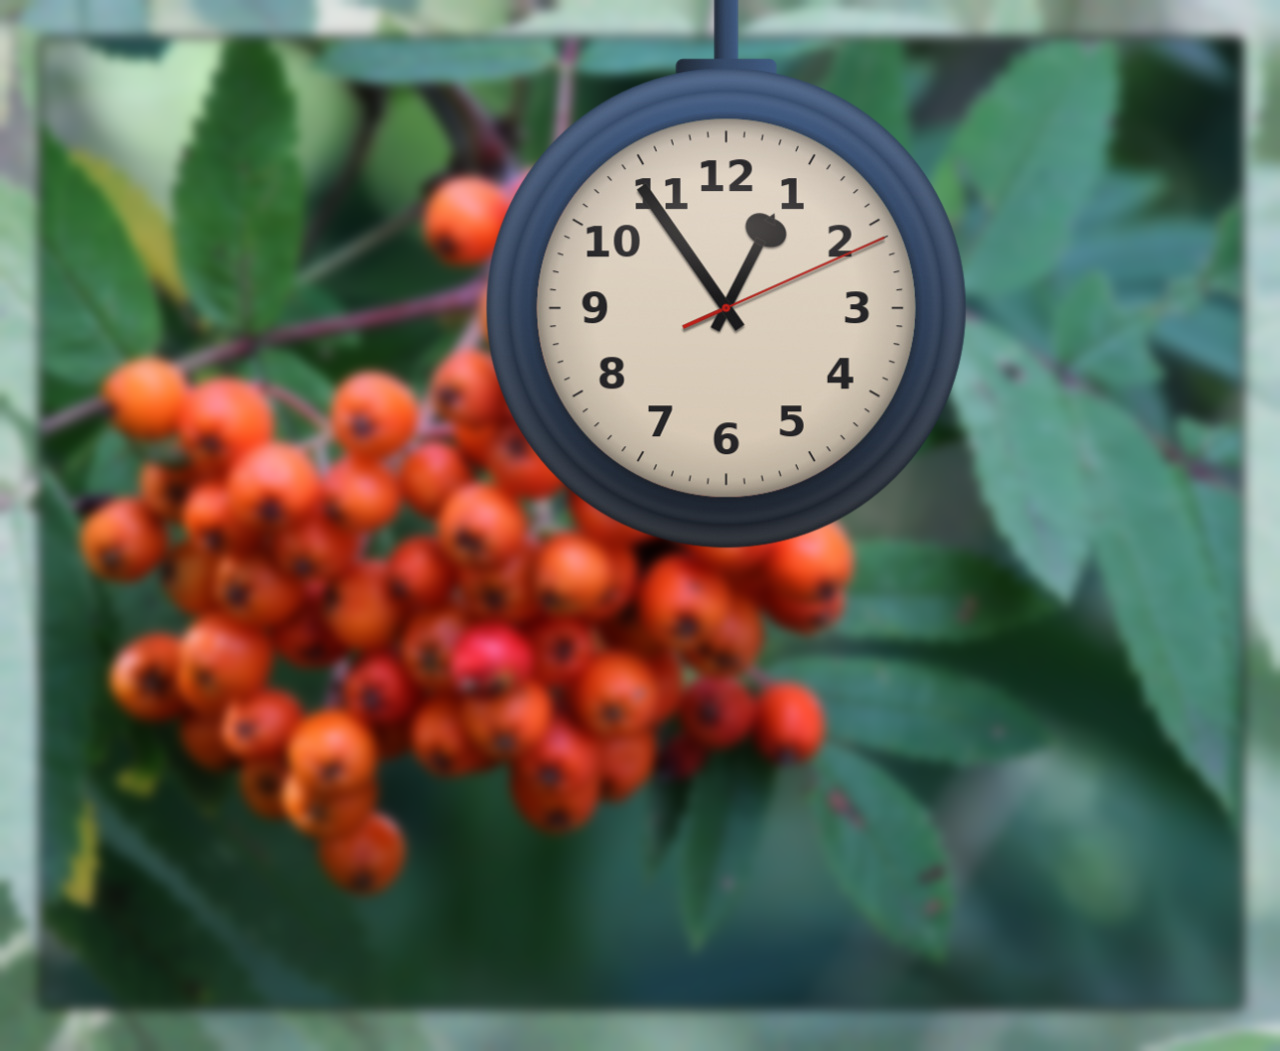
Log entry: 12,54,11
